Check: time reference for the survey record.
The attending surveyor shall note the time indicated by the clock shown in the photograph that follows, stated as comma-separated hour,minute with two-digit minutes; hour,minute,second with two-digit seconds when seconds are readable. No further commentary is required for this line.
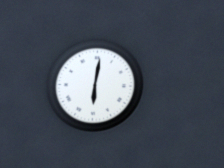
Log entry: 6,01
